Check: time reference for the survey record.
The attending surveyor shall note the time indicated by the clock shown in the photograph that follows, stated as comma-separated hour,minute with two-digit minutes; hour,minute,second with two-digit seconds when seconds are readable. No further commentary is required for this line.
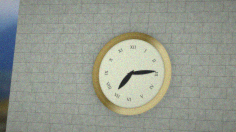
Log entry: 7,14
